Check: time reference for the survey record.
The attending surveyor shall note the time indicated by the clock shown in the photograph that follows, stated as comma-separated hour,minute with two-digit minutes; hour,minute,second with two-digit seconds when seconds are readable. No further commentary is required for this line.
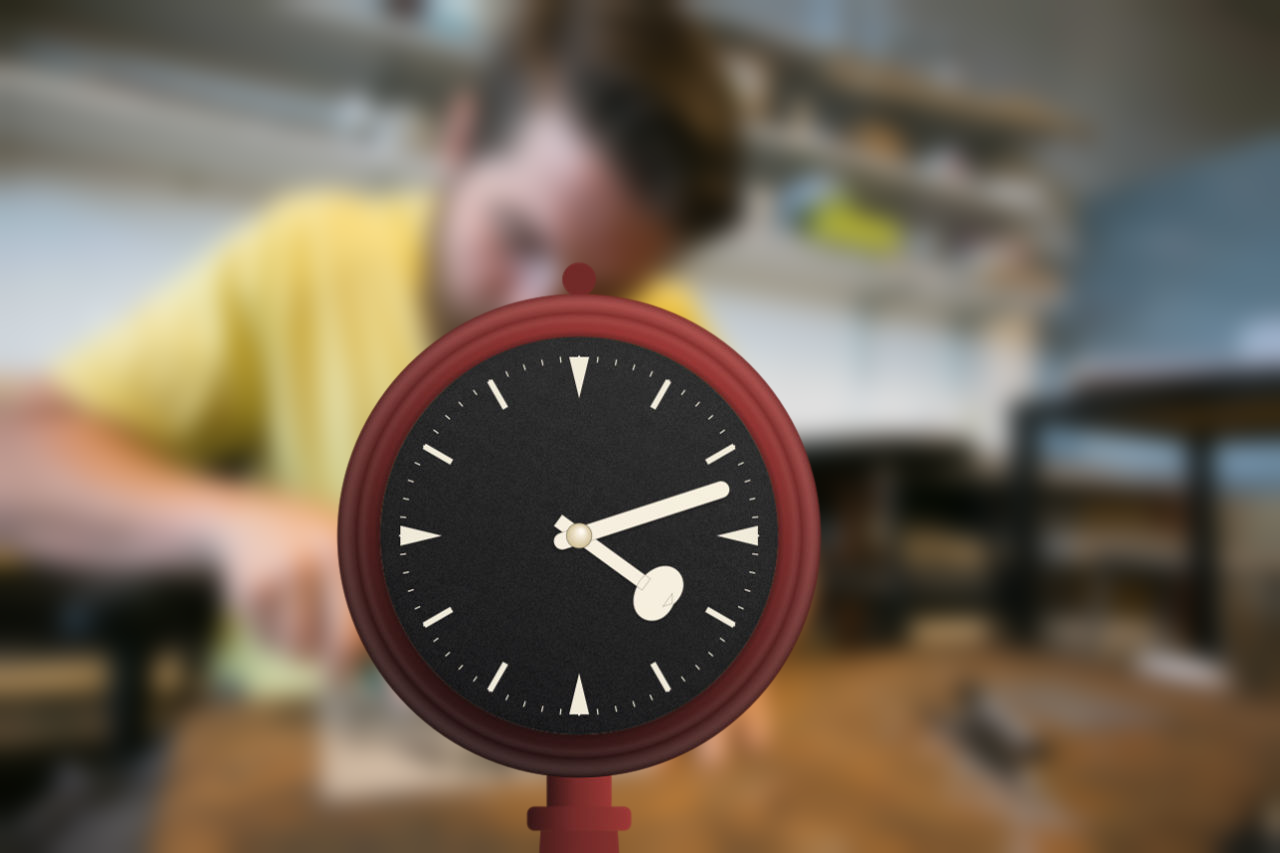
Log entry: 4,12
